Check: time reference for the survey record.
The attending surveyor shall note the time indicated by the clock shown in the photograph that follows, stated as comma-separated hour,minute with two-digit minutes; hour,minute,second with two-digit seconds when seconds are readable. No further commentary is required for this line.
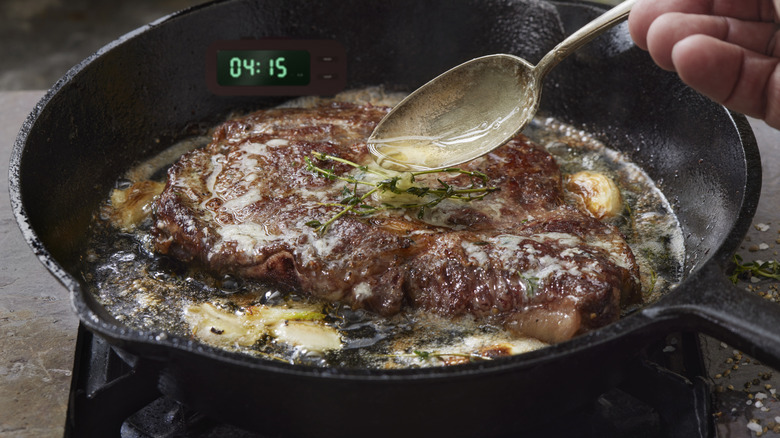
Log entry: 4,15
